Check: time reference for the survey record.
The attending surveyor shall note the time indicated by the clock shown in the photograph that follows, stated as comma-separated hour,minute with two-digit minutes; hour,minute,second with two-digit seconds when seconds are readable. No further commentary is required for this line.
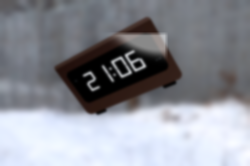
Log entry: 21,06
